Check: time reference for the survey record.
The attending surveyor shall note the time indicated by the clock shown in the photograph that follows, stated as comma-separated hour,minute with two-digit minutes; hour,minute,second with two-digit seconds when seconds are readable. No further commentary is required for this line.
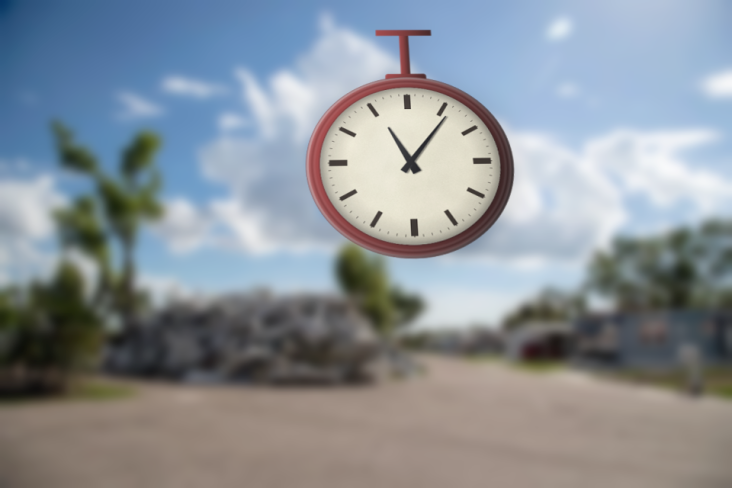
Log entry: 11,06
